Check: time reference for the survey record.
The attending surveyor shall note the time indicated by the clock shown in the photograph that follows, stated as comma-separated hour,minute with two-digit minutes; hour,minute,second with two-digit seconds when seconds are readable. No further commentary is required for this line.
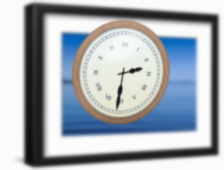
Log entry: 2,31
